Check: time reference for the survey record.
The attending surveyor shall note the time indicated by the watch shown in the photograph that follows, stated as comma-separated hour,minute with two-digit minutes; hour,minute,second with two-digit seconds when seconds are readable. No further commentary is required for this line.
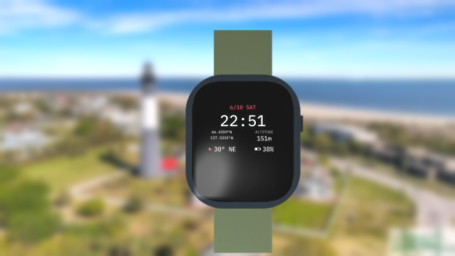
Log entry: 22,51
